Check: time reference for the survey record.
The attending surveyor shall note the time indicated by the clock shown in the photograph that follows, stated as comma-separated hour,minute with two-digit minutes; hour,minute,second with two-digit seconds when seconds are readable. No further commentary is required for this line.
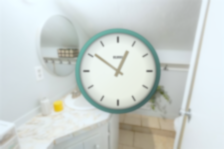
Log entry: 12,51
